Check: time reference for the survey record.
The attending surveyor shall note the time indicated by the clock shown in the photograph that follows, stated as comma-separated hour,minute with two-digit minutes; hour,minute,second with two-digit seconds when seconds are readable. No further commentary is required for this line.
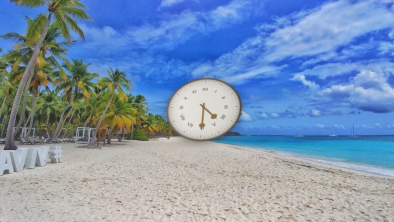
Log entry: 4,30
